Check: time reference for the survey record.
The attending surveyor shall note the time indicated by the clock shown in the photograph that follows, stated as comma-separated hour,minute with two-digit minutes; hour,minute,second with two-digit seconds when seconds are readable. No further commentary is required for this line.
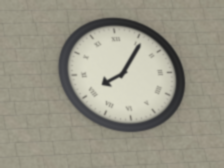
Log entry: 8,06
